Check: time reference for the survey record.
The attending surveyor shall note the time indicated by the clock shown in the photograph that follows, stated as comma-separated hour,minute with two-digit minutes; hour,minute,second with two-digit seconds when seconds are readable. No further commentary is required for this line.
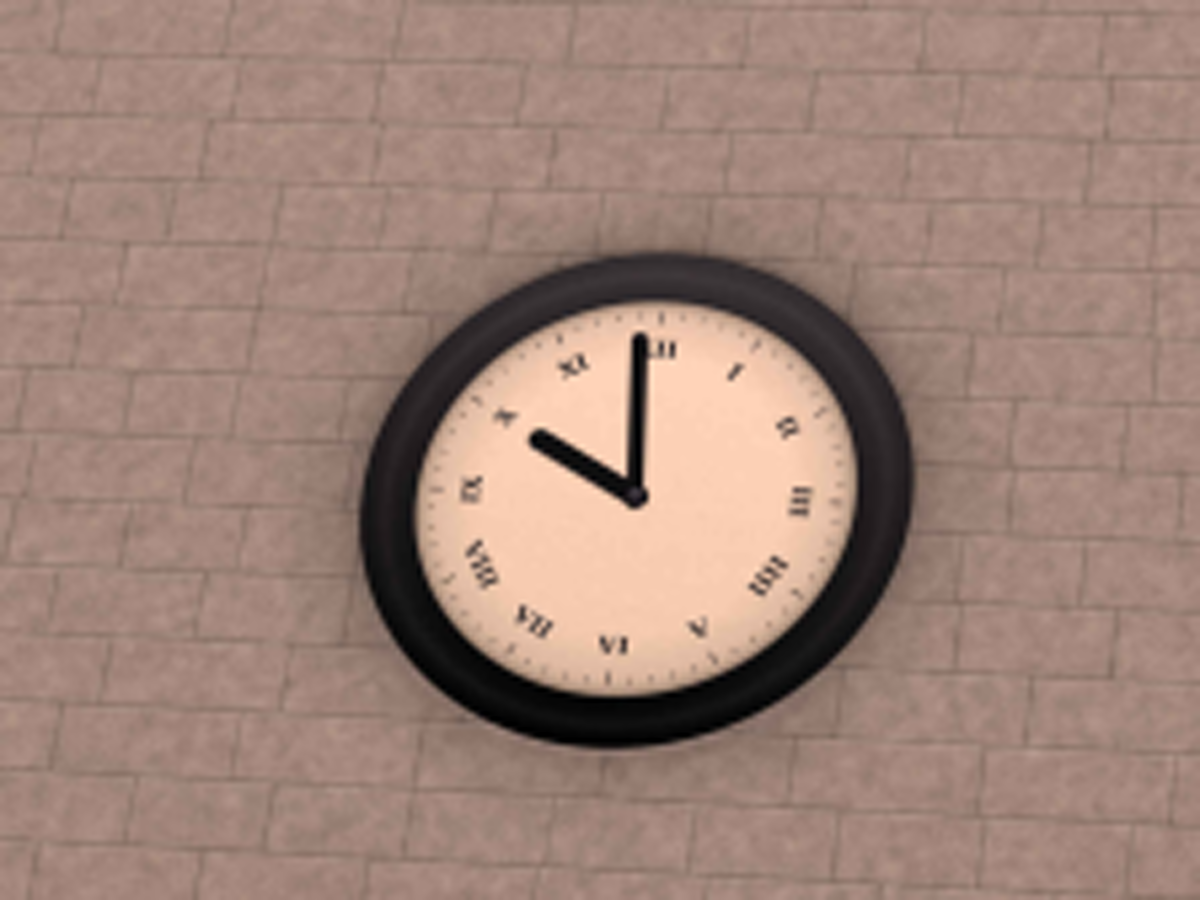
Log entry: 9,59
